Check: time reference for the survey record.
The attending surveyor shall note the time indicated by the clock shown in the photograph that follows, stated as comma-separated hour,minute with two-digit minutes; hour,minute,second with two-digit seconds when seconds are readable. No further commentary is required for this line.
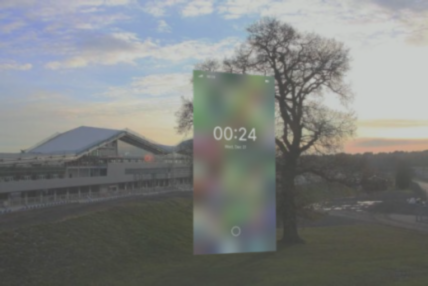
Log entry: 0,24
